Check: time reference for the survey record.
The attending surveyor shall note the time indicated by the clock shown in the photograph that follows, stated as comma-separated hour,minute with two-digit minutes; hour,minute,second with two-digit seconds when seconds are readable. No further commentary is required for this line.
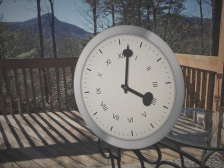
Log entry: 4,02
